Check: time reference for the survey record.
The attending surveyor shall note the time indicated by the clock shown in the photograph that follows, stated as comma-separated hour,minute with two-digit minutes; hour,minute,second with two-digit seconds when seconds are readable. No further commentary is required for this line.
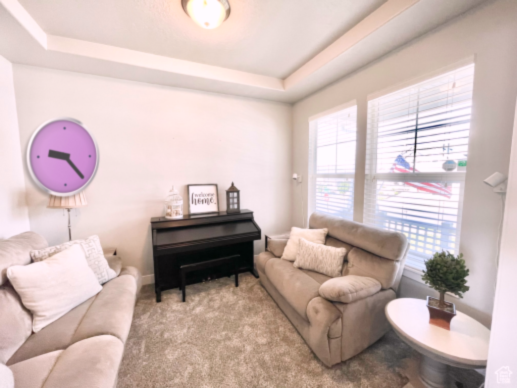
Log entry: 9,23
